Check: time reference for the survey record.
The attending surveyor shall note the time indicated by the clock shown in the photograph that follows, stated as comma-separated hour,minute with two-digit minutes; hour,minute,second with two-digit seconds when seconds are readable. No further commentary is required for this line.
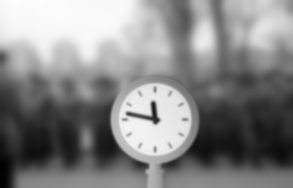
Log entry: 11,47
